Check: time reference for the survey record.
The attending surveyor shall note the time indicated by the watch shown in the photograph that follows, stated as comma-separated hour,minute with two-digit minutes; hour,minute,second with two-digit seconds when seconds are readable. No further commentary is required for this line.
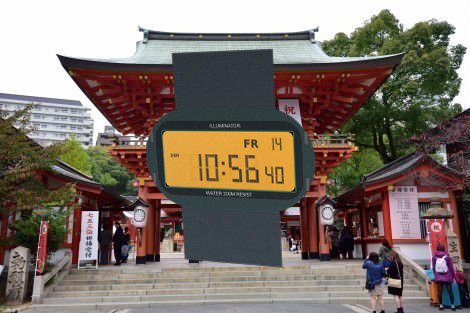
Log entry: 10,56,40
